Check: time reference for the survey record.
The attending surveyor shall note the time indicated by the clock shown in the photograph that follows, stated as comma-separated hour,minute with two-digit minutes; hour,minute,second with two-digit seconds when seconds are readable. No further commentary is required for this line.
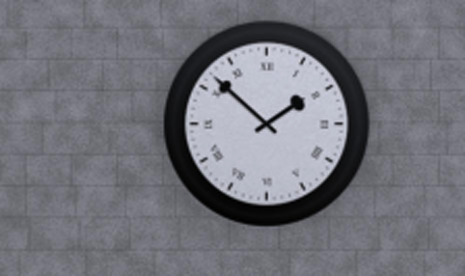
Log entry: 1,52
